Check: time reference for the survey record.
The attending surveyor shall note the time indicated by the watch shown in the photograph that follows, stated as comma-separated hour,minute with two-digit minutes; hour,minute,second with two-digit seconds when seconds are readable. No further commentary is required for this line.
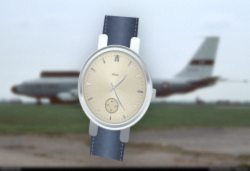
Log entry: 1,24
